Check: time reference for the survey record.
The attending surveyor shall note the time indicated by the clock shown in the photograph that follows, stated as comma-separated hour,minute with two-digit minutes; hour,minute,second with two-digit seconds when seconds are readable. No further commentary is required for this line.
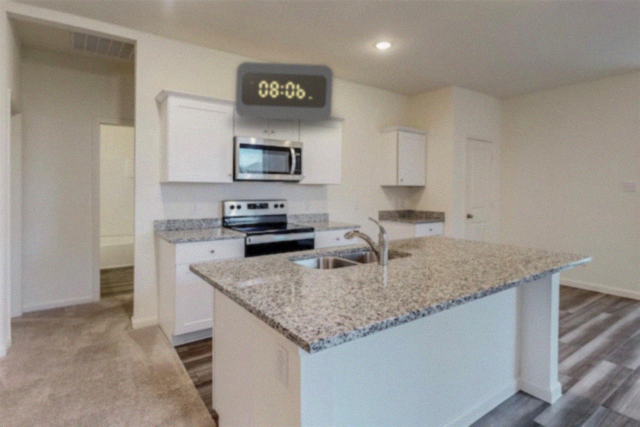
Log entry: 8,06
